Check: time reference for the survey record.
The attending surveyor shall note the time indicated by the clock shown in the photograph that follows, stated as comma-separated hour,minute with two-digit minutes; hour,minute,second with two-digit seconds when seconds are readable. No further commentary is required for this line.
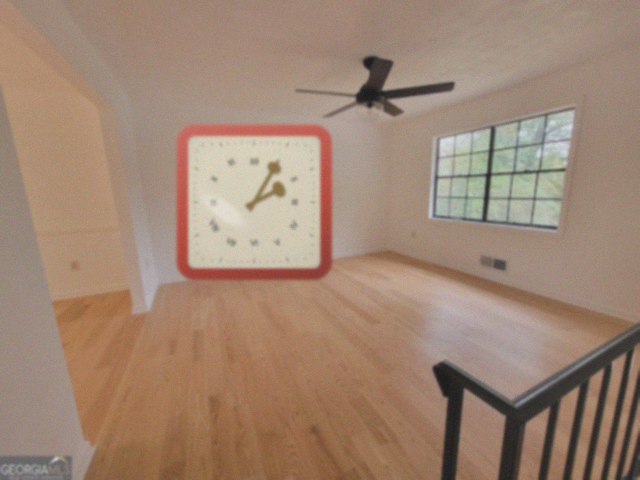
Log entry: 2,05
